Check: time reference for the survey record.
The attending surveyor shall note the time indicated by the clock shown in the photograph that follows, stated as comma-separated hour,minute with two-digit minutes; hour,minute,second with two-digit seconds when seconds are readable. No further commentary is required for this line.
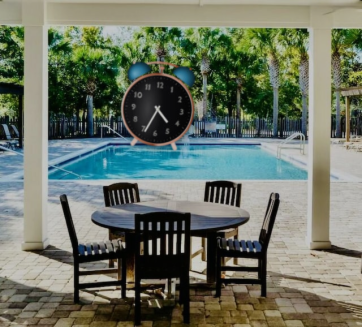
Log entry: 4,34
